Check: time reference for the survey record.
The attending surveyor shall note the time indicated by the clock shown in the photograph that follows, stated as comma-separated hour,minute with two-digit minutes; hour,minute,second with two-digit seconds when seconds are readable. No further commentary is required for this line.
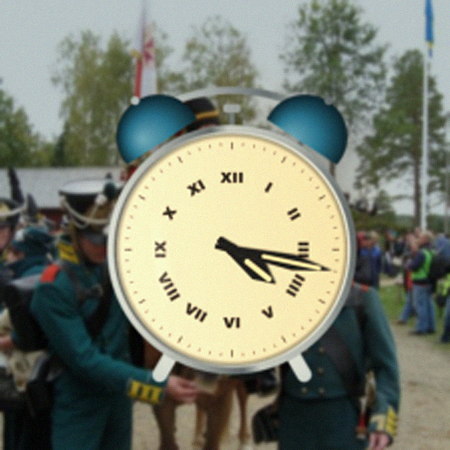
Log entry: 4,17
